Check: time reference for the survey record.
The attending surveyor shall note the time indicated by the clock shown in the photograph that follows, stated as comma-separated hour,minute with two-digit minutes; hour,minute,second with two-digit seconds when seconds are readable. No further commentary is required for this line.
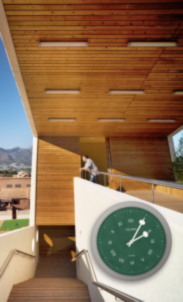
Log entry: 2,05
